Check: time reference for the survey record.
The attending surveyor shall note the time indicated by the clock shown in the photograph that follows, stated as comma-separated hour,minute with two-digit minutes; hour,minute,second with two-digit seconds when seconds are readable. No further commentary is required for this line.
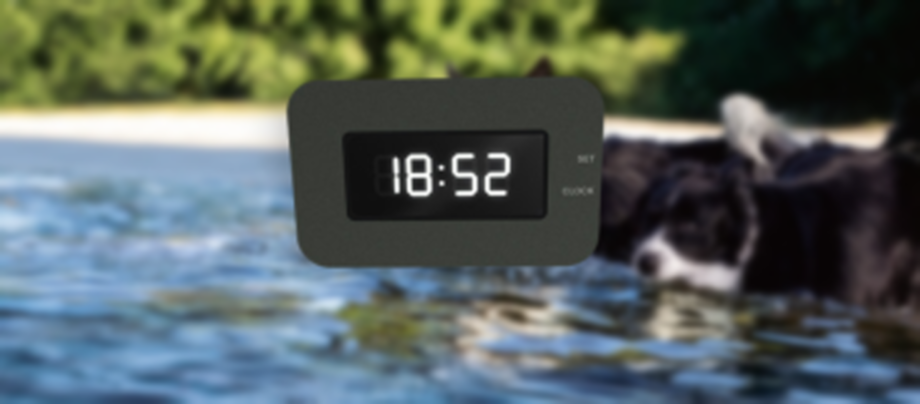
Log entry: 18,52
